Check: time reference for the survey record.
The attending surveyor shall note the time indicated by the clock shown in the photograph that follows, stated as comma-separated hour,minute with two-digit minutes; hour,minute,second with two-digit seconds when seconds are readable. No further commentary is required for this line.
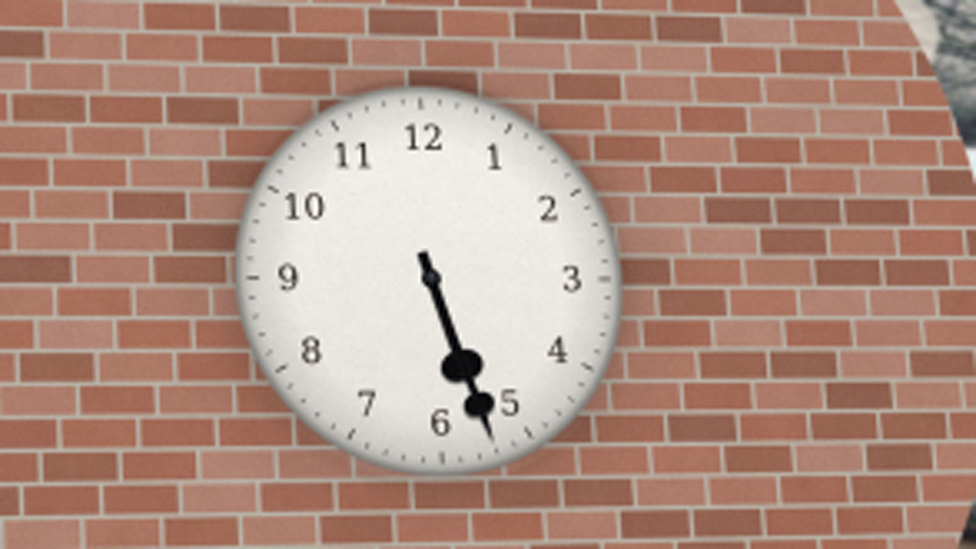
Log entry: 5,27
